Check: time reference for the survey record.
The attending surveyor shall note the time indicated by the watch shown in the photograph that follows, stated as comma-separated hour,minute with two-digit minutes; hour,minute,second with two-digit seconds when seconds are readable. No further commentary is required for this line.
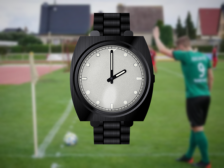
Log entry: 2,00
